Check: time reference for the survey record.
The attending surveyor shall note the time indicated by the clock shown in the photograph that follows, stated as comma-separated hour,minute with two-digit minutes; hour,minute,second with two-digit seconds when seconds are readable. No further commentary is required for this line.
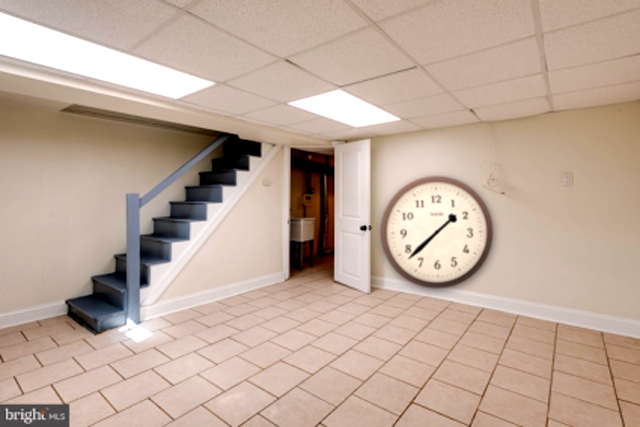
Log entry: 1,38
